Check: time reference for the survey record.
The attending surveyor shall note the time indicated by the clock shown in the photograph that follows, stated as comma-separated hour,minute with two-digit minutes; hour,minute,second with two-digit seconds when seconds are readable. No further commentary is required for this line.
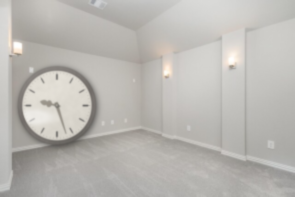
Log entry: 9,27
